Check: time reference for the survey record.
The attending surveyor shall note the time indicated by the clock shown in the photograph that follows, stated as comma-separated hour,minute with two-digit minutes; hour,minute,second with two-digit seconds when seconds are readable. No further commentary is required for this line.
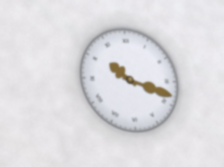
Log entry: 10,18
